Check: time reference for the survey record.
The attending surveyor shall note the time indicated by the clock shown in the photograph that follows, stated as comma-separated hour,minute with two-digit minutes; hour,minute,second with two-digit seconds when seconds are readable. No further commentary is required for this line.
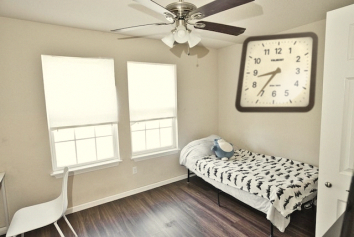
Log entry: 8,36
